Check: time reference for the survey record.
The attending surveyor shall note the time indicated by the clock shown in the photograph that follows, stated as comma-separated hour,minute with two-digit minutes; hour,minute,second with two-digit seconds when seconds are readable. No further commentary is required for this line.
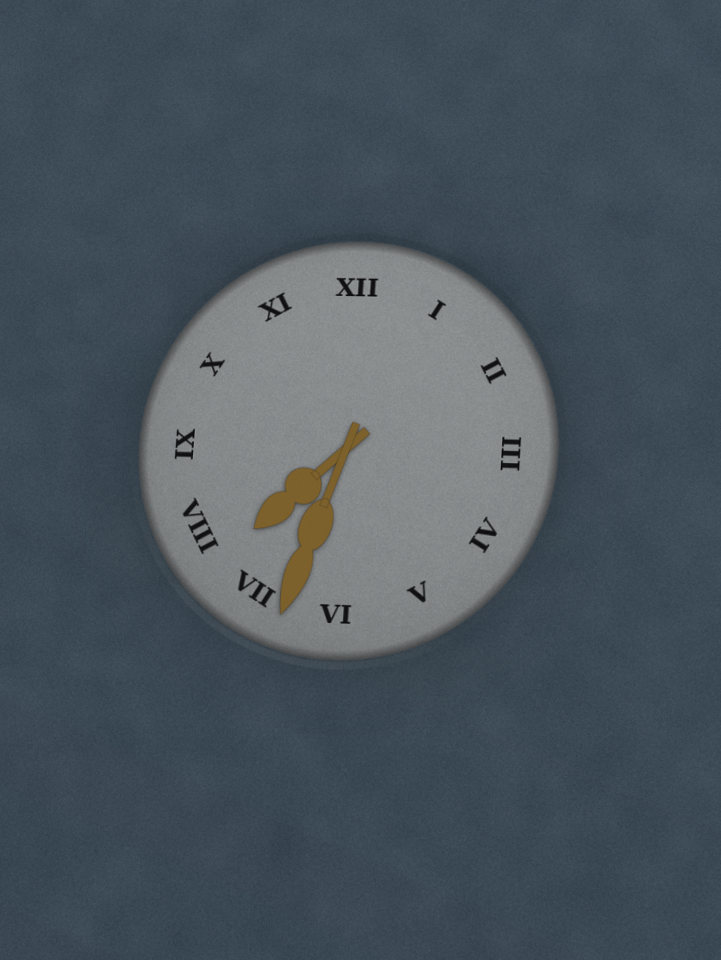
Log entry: 7,33
